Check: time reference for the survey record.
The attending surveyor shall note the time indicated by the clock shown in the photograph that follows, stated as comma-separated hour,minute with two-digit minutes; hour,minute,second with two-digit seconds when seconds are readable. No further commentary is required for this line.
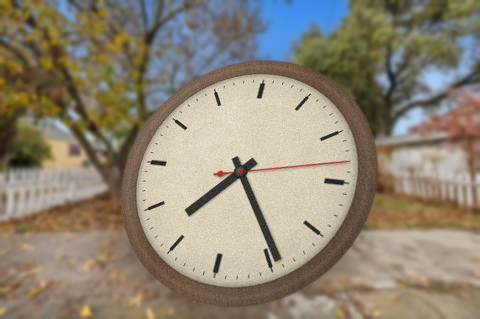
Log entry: 7,24,13
